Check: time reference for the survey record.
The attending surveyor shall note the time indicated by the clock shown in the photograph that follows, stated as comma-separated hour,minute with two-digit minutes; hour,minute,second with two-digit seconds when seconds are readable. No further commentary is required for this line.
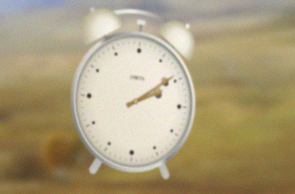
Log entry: 2,09
